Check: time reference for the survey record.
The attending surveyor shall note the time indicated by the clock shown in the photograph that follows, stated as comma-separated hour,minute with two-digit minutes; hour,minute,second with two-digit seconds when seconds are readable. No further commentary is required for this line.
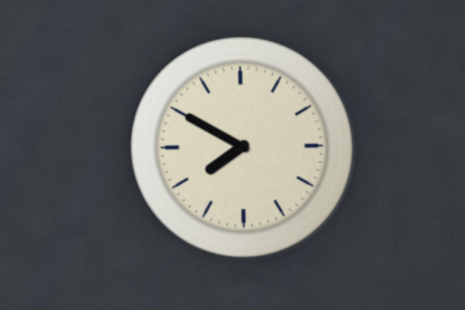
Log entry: 7,50
